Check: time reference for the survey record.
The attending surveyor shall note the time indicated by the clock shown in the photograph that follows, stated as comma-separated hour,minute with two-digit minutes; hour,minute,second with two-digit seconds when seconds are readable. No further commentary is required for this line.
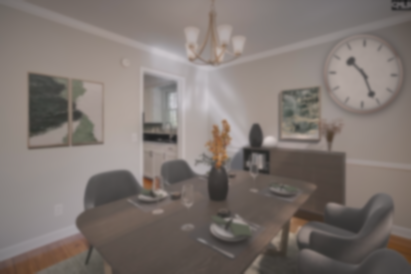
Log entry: 10,26
